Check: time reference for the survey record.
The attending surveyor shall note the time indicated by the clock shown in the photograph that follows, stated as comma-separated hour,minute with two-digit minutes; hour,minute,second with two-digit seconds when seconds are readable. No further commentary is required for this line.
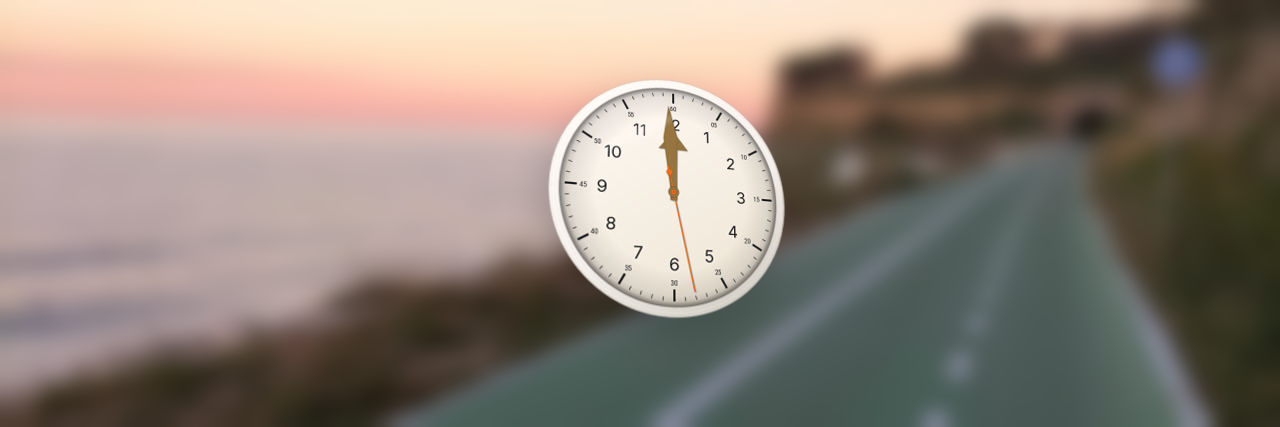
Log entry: 11,59,28
